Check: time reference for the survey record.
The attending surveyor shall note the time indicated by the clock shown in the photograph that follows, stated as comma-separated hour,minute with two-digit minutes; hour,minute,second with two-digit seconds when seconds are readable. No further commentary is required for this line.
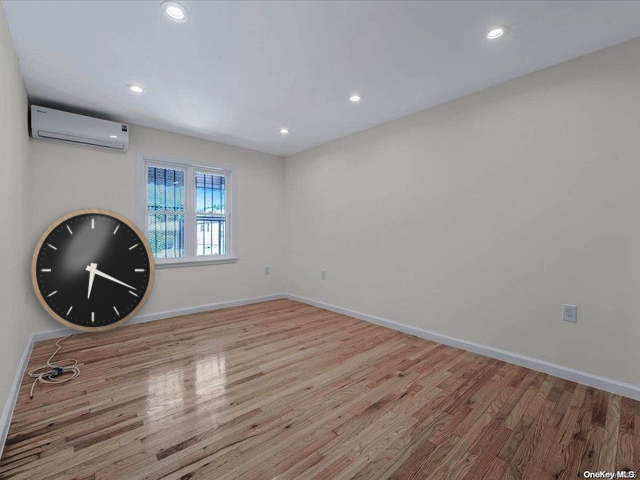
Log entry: 6,19
